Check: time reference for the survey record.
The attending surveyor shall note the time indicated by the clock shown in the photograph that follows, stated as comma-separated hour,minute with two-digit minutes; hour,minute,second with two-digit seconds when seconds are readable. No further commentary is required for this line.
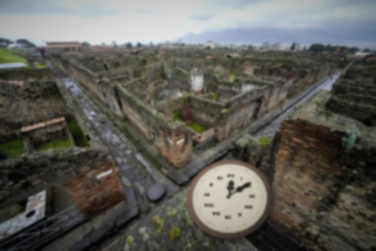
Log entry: 12,09
